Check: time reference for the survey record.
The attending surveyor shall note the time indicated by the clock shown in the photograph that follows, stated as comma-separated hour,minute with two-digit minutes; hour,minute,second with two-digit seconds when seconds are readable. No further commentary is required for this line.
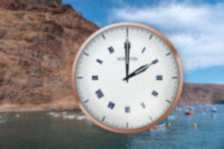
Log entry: 2,00
